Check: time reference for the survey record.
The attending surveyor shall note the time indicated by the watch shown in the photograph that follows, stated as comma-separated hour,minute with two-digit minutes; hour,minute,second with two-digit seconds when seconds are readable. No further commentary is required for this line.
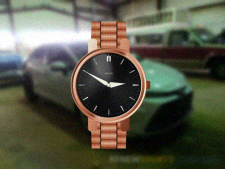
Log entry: 2,50
